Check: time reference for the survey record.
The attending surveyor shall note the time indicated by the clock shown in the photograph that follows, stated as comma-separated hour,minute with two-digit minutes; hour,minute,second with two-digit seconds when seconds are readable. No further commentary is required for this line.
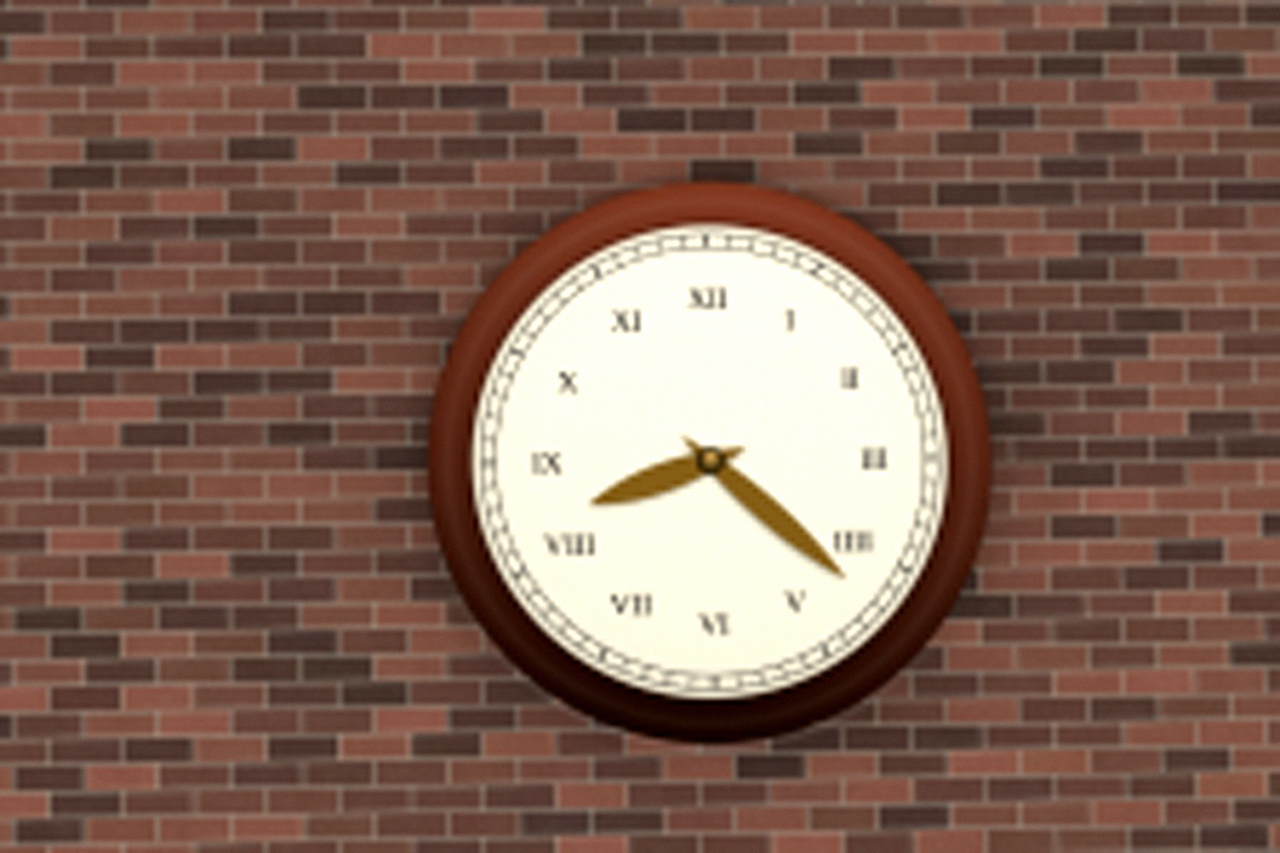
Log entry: 8,22
